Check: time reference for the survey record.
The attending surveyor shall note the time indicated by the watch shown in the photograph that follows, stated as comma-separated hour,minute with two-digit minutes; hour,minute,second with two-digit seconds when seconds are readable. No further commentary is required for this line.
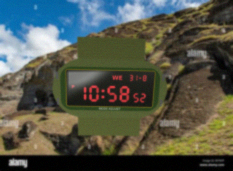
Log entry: 10,58,52
